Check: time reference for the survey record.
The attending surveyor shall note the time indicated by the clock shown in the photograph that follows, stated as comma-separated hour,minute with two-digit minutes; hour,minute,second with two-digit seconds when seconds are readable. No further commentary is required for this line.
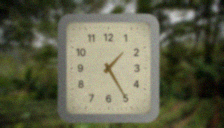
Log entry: 1,25
